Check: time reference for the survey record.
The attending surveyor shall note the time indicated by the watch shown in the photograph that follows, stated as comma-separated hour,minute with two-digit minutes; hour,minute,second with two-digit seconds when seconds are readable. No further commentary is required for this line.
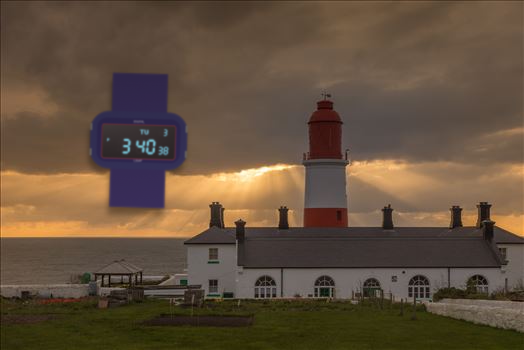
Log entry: 3,40
